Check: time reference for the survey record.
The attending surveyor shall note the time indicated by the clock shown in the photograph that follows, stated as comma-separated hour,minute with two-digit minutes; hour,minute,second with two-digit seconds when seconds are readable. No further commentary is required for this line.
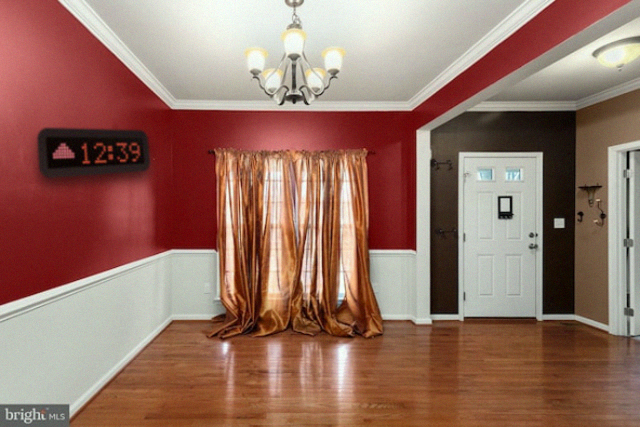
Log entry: 12,39
